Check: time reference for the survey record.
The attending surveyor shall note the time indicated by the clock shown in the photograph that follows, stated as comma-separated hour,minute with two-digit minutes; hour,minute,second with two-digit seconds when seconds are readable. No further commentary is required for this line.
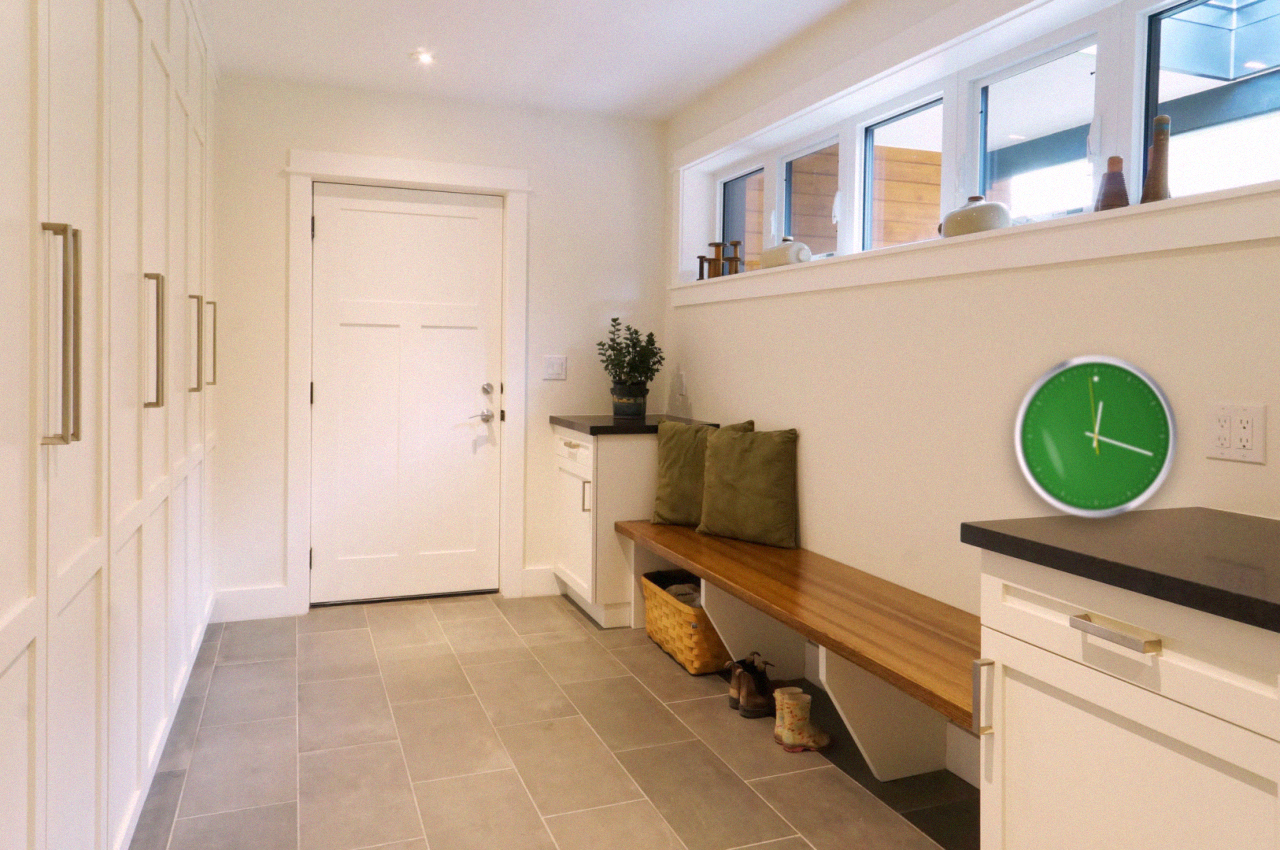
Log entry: 12,17,59
